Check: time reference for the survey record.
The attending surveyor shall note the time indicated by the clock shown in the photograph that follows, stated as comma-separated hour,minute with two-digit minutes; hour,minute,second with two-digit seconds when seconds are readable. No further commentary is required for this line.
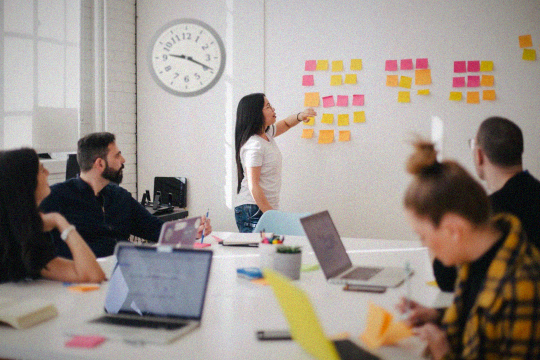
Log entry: 9,19
